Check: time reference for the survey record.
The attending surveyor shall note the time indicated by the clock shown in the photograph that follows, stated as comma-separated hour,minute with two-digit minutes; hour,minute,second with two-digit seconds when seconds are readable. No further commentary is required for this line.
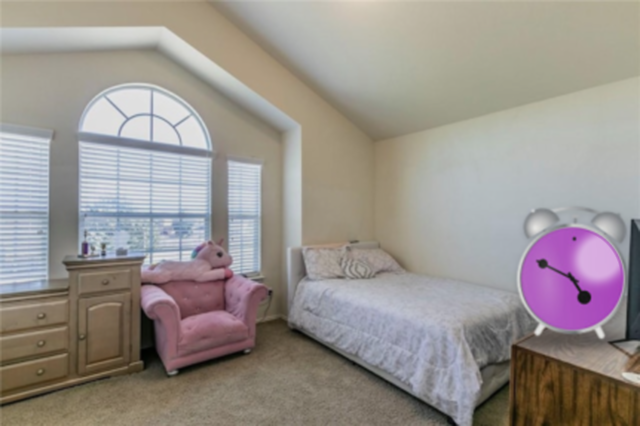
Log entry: 4,49
